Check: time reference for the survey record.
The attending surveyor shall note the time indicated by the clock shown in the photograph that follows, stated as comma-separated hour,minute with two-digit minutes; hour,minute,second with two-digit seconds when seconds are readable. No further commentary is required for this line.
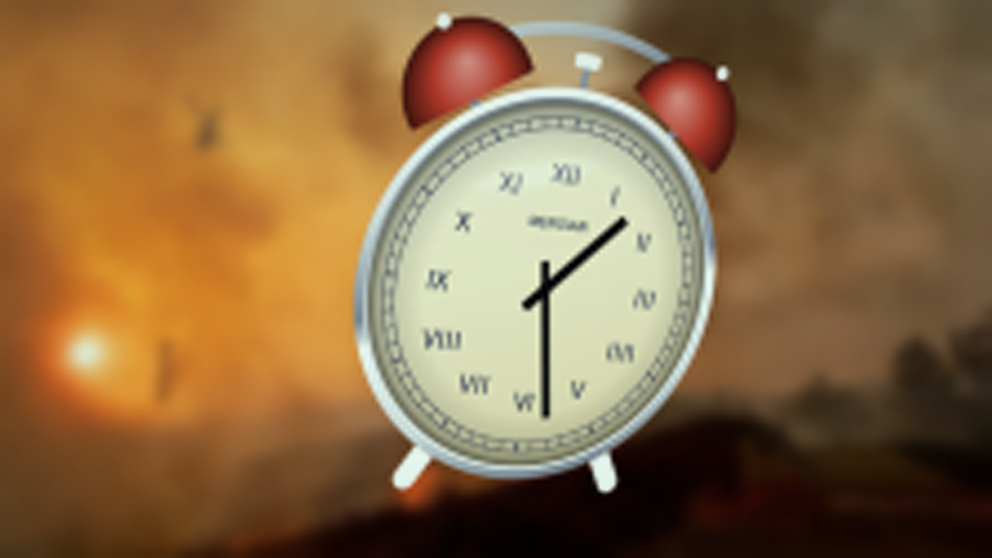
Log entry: 1,28
